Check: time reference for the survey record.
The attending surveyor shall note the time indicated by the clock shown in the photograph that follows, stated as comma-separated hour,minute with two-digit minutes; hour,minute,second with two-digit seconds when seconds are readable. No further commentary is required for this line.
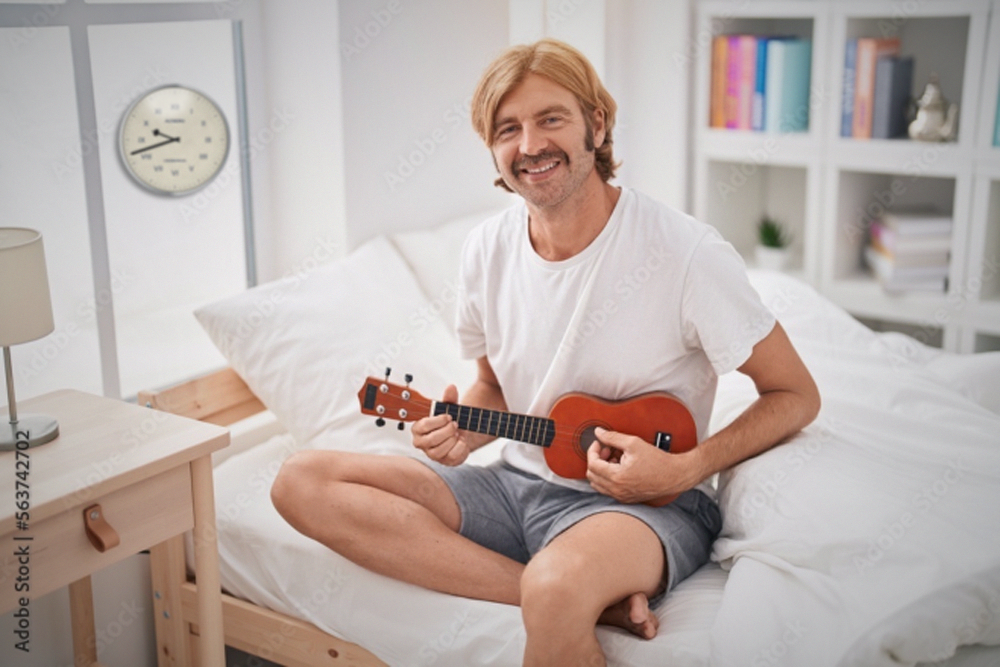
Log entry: 9,42
